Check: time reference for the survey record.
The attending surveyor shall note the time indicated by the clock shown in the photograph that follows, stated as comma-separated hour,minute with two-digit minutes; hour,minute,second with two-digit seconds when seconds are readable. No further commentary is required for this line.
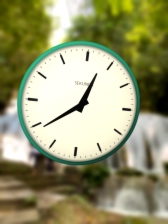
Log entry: 12,39
